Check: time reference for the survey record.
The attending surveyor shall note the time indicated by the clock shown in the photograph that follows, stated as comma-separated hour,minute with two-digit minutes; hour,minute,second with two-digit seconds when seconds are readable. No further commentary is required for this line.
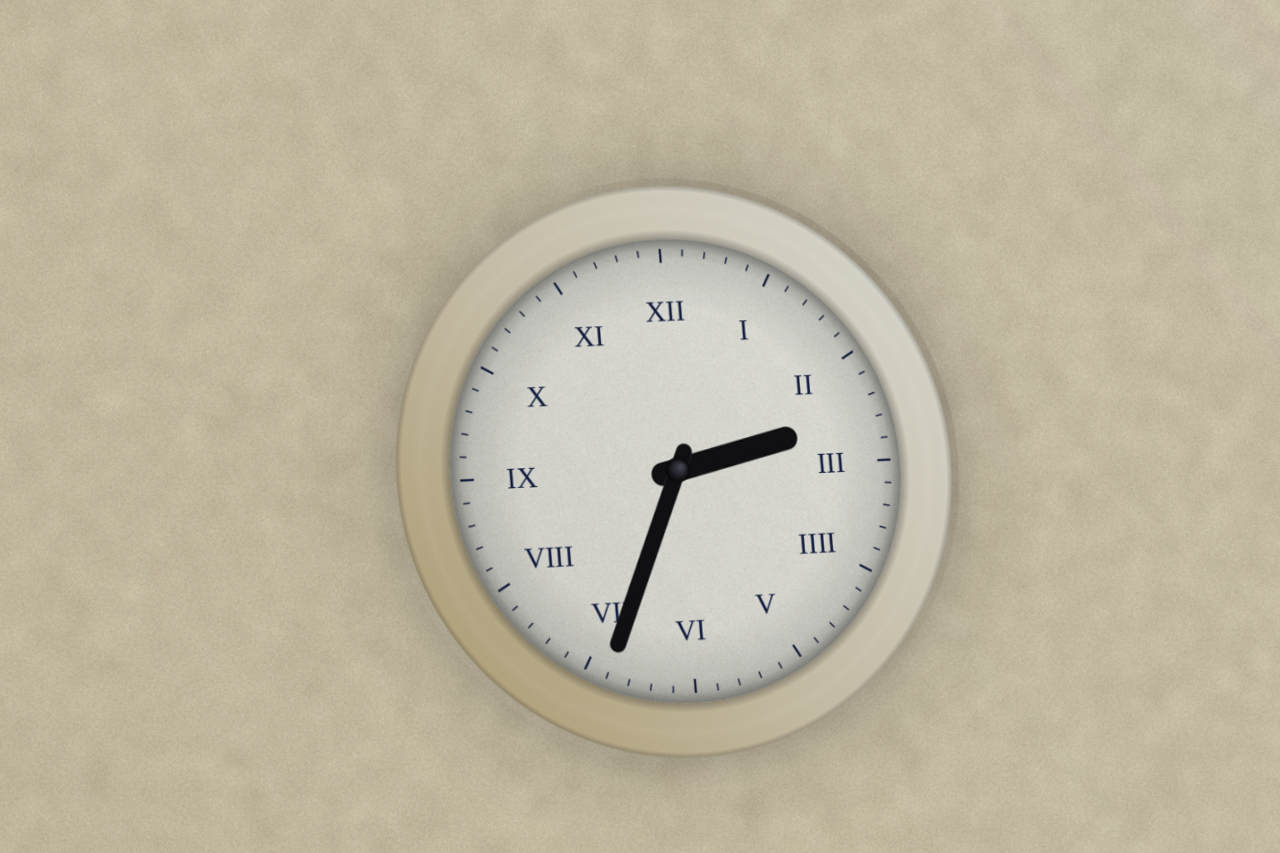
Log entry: 2,34
